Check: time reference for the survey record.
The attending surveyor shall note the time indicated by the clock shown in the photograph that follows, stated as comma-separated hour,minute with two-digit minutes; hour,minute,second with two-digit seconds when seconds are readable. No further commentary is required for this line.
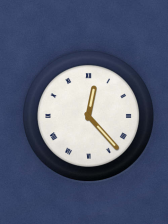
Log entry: 12,23
